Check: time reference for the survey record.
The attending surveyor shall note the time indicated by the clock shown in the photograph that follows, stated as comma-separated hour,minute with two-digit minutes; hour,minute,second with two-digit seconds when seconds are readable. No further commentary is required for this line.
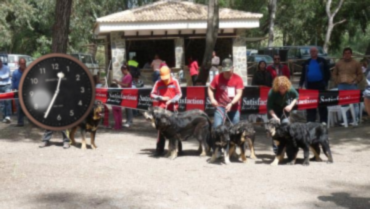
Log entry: 12,35
